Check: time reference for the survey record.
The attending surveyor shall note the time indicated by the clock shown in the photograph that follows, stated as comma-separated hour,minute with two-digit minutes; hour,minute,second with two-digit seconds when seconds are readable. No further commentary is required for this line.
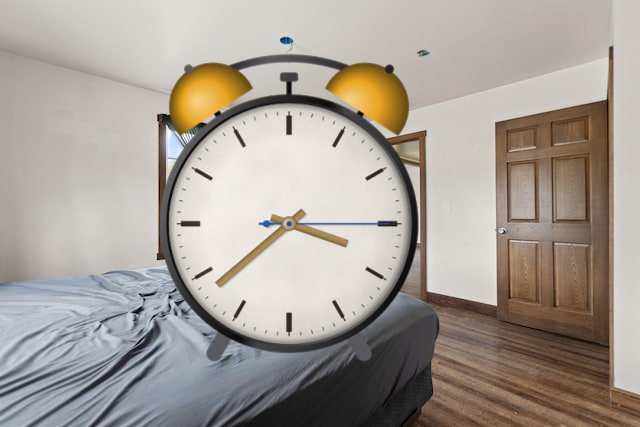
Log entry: 3,38,15
